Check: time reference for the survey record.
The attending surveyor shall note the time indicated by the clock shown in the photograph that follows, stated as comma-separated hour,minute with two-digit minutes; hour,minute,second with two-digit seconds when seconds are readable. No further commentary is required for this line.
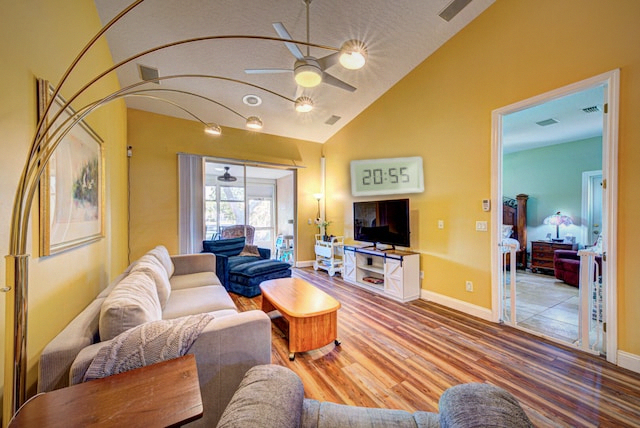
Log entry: 20,55
